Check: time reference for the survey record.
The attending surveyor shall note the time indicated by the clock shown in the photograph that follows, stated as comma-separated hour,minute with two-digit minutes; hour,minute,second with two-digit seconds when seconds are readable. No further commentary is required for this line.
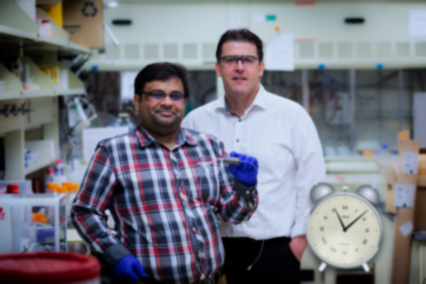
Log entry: 11,08
